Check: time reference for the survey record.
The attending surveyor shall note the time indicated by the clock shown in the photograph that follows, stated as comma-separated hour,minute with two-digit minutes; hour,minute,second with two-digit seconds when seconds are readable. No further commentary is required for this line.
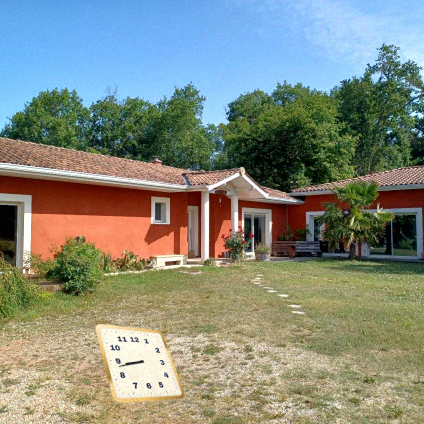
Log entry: 8,43
